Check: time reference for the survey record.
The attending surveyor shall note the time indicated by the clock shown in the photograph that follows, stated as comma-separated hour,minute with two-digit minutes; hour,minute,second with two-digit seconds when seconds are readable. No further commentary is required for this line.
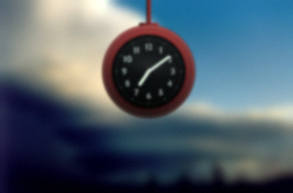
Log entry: 7,09
